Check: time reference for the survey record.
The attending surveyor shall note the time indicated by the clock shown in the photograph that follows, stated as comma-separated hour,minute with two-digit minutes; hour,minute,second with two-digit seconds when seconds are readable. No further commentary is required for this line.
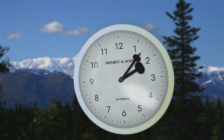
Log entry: 2,07
